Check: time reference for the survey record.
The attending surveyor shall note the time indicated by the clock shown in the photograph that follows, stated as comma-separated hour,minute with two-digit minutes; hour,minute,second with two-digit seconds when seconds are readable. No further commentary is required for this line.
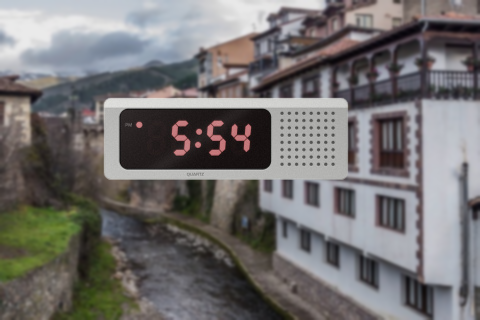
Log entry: 5,54
